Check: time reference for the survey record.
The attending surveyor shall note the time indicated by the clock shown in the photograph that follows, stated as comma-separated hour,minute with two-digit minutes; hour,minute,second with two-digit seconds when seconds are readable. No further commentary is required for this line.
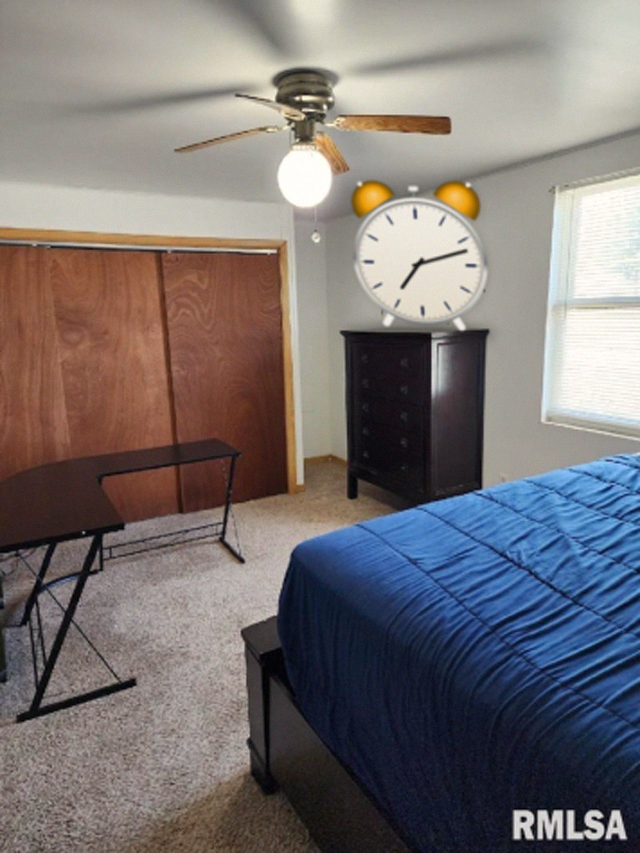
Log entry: 7,12
